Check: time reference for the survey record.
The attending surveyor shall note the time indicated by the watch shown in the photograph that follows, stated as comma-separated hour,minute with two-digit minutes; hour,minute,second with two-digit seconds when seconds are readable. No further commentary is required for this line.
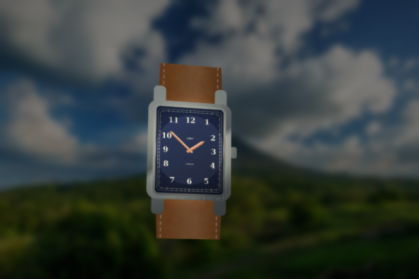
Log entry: 1,52
